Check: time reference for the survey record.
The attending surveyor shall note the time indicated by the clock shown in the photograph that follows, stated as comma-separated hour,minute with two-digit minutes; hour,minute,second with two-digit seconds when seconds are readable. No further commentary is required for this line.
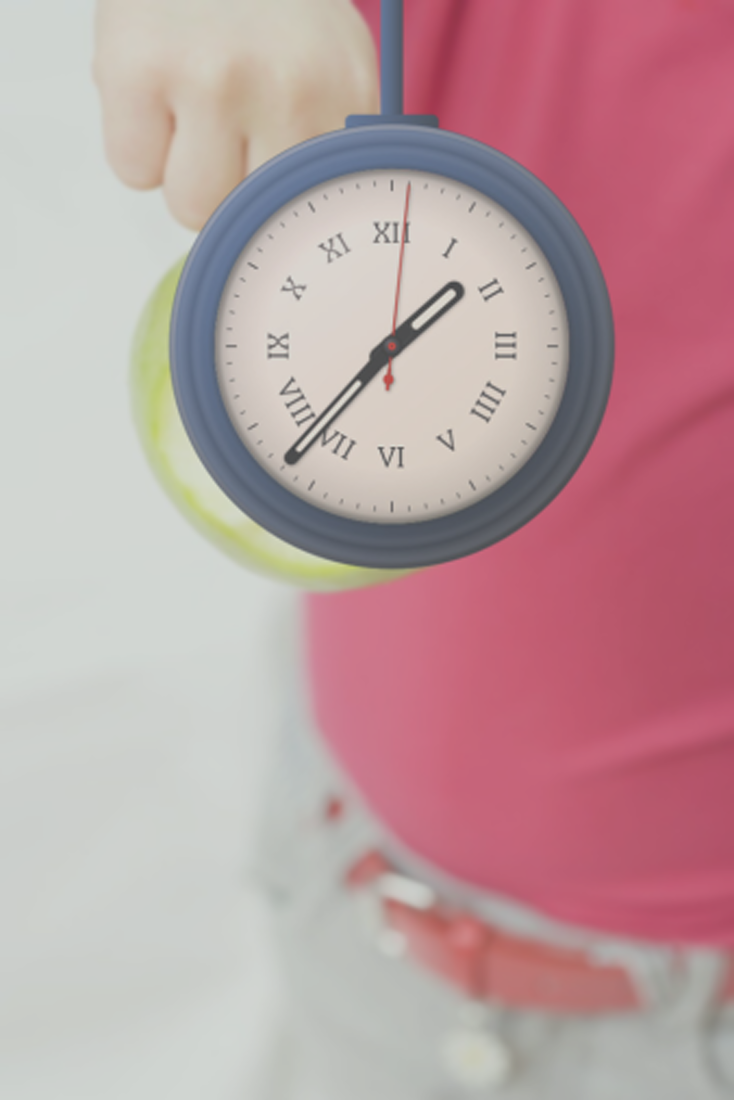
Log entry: 1,37,01
